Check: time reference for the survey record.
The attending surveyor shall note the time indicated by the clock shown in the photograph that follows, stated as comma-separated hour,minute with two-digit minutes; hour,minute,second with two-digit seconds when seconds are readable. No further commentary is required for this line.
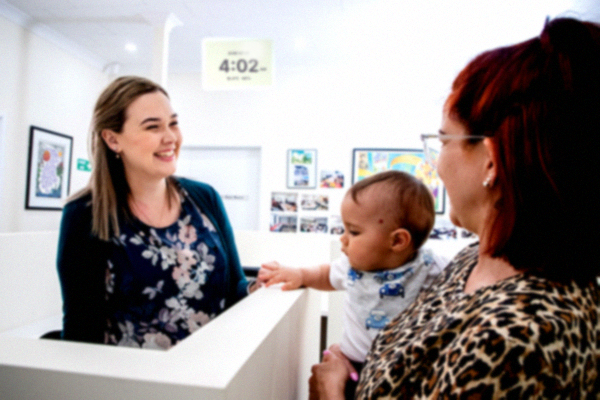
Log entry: 4,02
